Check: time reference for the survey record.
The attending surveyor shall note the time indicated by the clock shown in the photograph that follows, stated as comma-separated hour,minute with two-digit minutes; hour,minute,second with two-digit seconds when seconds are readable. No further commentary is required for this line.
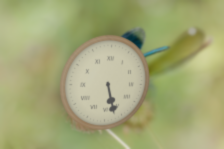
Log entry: 5,27
